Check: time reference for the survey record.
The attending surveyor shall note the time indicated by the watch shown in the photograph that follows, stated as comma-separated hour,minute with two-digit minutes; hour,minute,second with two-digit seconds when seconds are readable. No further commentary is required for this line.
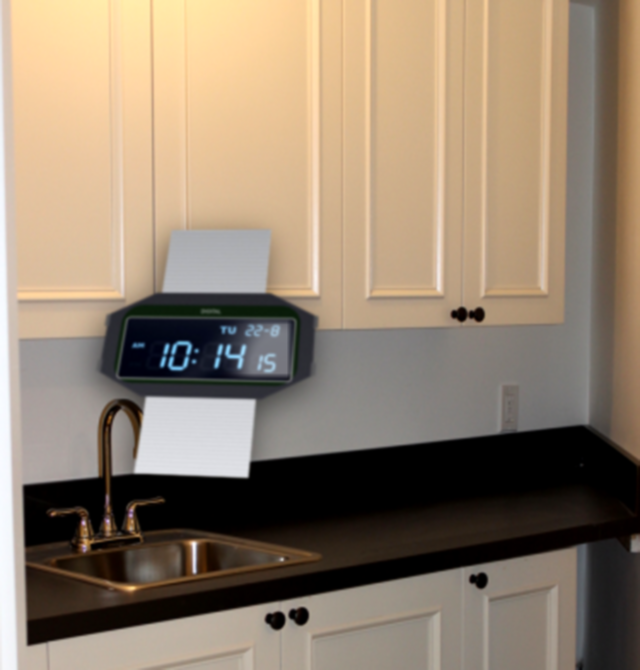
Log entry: 10,14,15
